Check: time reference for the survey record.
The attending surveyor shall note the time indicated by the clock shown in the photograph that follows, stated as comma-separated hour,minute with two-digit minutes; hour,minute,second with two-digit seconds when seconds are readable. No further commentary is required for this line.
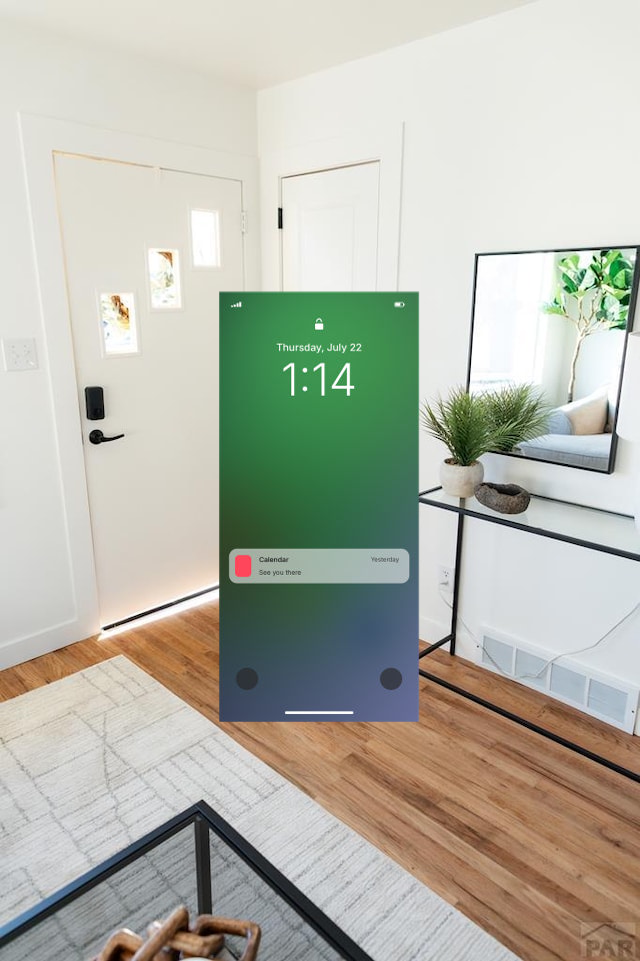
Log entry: 1,14
